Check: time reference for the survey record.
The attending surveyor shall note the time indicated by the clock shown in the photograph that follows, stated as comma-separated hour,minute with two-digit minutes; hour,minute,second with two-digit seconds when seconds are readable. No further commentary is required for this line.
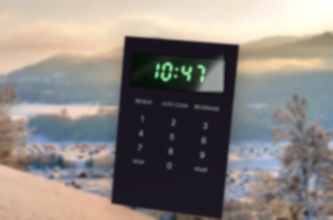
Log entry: 10,47
